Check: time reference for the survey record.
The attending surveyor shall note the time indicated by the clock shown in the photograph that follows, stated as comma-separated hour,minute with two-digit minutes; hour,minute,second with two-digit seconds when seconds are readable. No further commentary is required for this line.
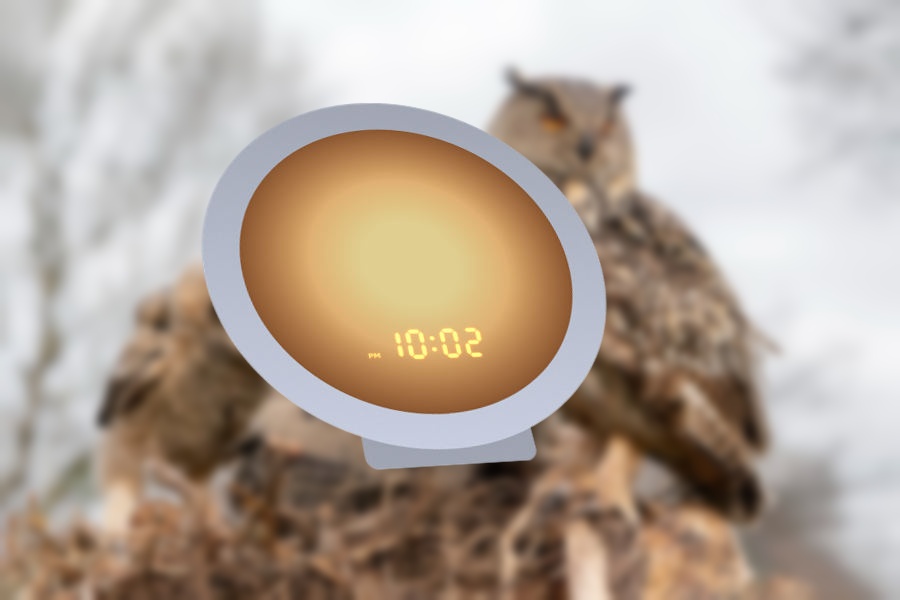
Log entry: 10,02
